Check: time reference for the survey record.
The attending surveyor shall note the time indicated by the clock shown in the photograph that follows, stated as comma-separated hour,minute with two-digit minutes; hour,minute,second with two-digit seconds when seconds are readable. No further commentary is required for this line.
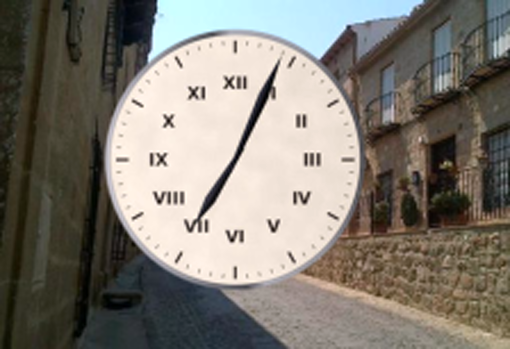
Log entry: 7,04
